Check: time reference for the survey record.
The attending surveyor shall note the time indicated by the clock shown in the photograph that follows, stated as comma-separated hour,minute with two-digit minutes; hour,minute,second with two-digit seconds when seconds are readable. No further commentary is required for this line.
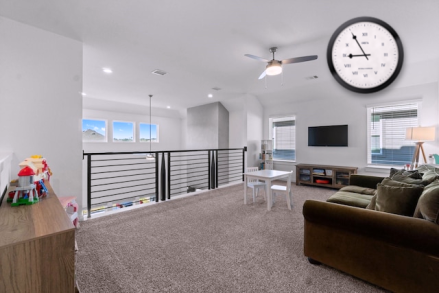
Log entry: 8,55
